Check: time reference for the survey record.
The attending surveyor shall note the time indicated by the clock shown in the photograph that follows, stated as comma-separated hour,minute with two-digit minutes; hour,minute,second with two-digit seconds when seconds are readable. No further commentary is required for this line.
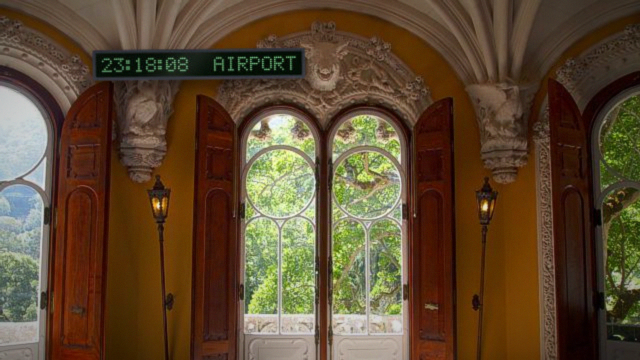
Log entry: 23,18,08
